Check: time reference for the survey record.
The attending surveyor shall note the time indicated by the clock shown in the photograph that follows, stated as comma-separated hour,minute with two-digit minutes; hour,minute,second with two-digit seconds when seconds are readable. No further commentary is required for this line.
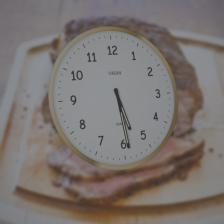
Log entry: 5,29
